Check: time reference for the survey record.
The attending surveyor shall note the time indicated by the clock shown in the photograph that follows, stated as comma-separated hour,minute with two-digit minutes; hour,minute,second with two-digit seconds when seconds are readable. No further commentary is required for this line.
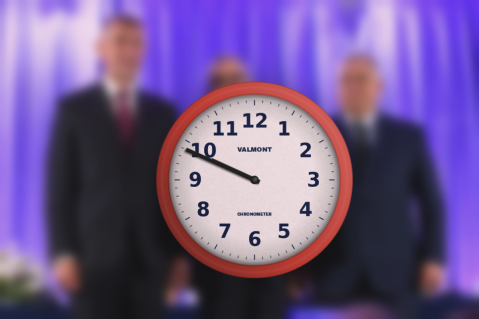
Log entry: 9,49
